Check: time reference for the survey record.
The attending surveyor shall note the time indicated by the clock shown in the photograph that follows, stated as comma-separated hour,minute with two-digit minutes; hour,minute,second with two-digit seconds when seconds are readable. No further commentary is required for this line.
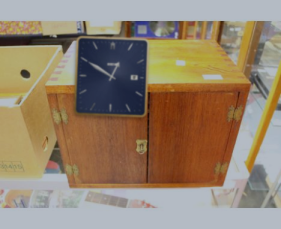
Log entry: 12,50
